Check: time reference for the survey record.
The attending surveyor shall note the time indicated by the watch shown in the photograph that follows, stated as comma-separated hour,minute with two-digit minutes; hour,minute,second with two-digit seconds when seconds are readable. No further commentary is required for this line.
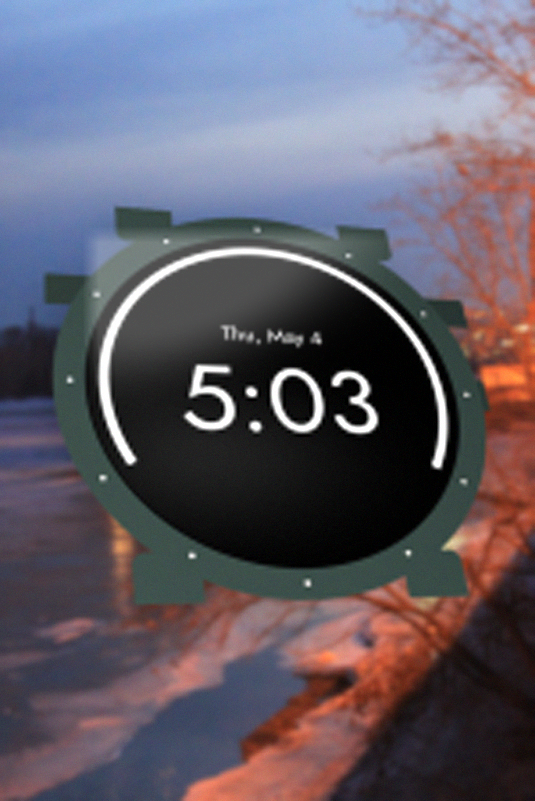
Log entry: 5,03
